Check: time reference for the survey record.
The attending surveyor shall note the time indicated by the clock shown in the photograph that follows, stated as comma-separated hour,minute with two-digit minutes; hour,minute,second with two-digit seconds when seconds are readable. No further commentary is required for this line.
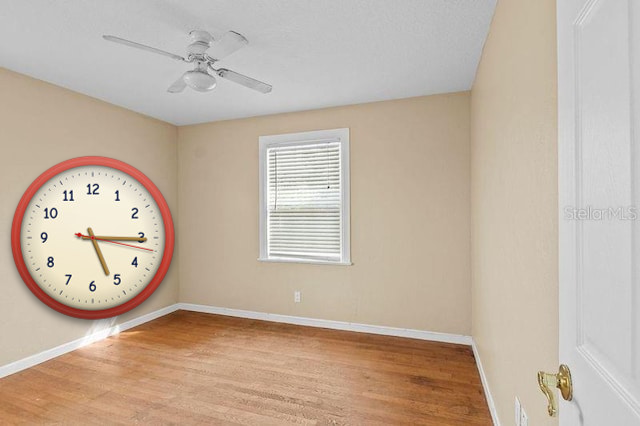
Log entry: 5,15,17
